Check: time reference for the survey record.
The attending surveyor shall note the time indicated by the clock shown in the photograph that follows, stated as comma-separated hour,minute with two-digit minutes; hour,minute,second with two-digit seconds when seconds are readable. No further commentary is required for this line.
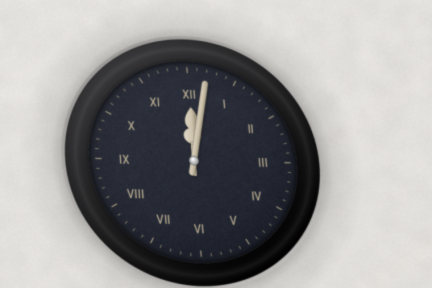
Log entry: 12,02
